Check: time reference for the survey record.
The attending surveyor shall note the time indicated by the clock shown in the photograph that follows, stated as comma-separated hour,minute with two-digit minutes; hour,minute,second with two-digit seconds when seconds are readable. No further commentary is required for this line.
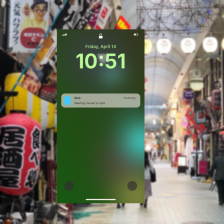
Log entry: 10,51
